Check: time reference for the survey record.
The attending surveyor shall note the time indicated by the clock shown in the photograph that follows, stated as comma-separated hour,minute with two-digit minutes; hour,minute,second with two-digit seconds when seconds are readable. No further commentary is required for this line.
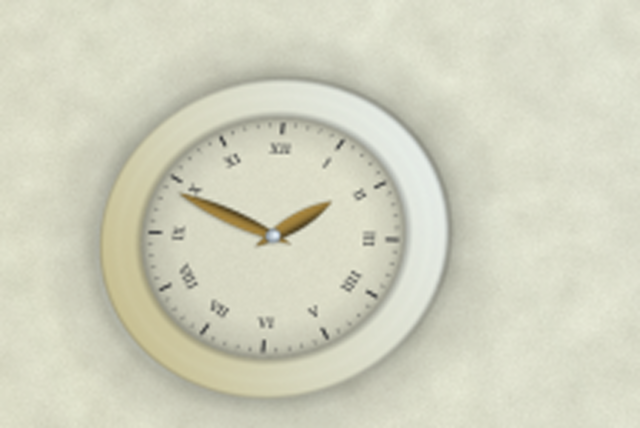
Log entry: 1,49
